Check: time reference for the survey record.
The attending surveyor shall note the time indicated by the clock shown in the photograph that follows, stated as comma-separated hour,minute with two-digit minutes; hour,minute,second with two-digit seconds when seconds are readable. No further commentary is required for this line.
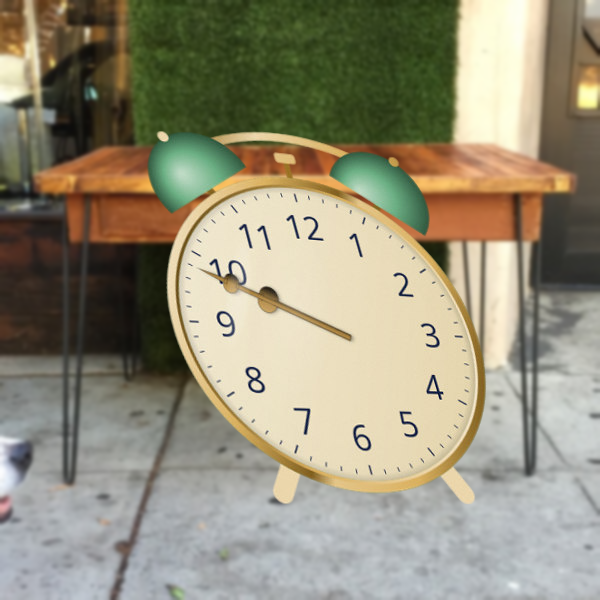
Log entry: 9,49
